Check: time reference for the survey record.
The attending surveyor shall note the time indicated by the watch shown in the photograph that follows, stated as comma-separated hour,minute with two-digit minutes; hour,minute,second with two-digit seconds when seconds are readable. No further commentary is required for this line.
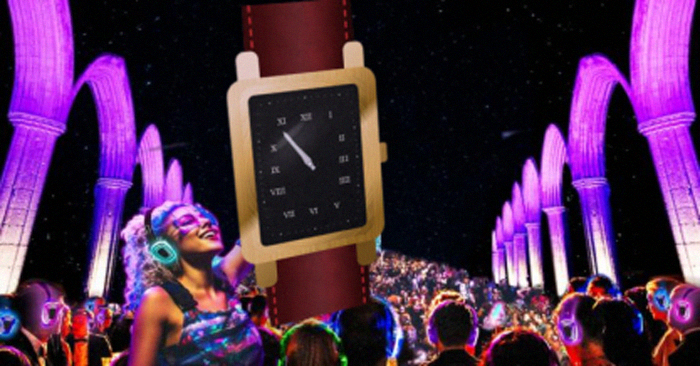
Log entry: 10,54
